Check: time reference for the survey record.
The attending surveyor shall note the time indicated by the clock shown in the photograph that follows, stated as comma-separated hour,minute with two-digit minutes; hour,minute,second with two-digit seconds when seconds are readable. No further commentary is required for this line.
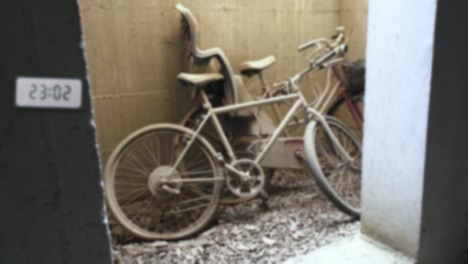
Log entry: 23,02
